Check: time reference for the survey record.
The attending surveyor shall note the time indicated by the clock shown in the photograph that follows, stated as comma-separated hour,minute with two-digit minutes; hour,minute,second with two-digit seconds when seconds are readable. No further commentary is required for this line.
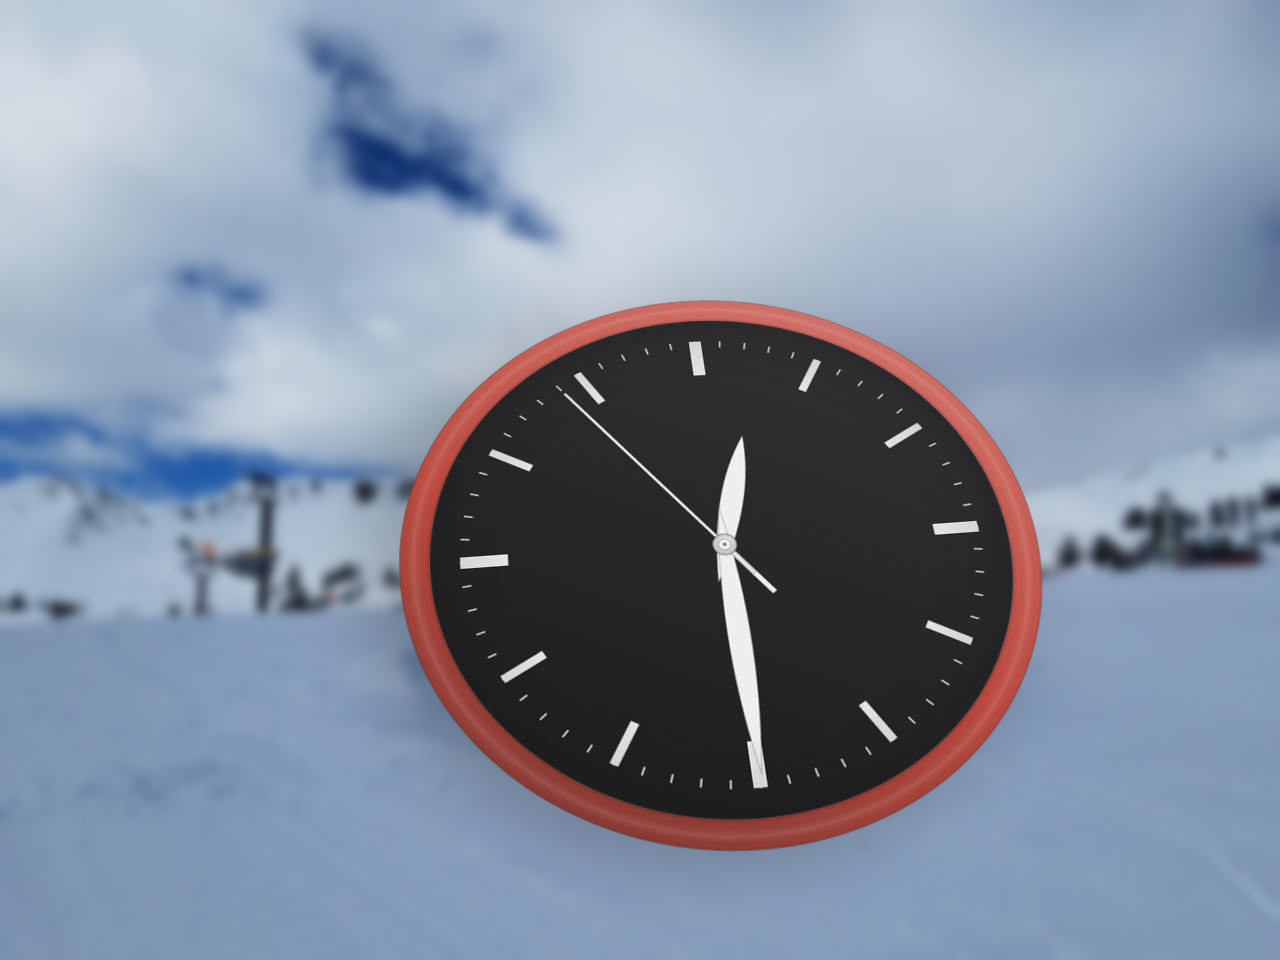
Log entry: 12,29,54
